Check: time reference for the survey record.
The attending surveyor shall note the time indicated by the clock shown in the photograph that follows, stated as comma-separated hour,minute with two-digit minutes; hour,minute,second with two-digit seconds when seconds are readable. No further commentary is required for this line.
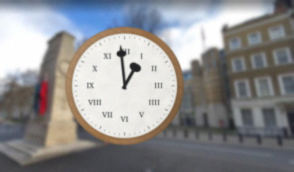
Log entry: 12,59
